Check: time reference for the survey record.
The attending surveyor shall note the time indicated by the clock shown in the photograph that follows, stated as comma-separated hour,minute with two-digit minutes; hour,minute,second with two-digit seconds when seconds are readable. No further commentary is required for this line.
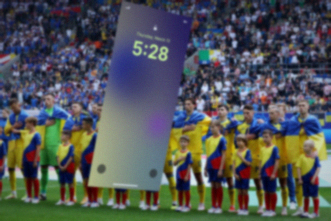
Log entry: 5,28
